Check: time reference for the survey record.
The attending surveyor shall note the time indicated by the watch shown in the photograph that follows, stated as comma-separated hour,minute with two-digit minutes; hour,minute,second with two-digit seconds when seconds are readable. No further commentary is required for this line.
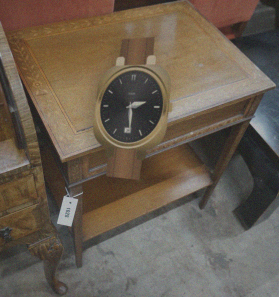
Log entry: 2,29
